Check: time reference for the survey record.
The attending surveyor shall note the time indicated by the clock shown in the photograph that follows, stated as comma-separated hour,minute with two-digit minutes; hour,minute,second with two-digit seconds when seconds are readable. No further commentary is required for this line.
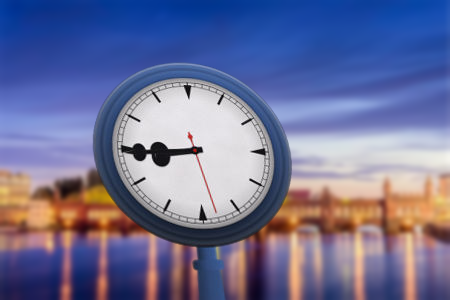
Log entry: 8,44,28
